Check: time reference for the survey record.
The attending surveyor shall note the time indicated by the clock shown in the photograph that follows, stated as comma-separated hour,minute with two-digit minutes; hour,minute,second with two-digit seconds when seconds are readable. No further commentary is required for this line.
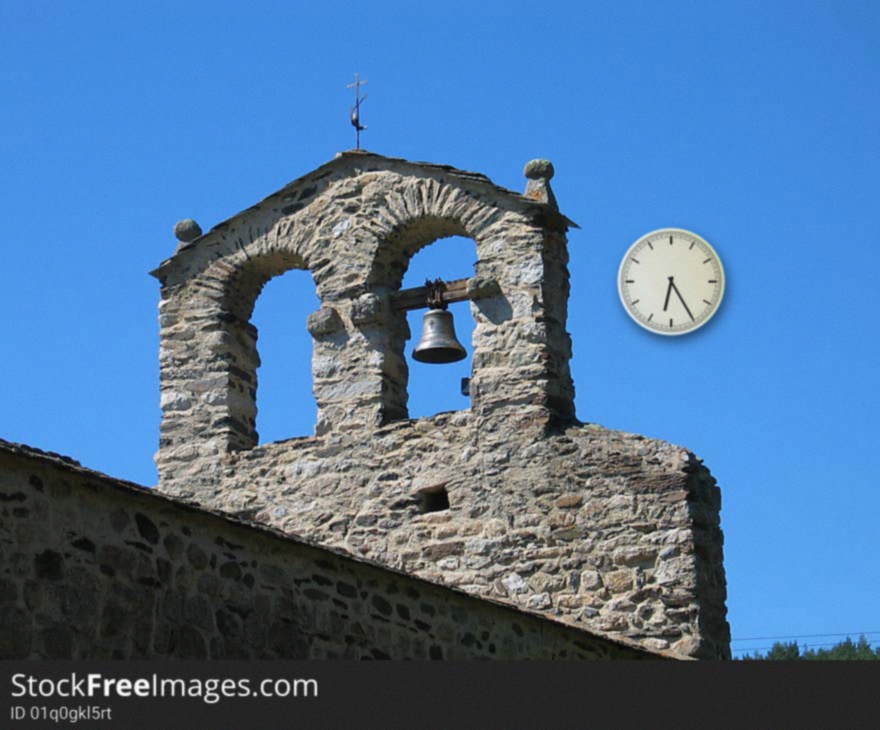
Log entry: 6,25
